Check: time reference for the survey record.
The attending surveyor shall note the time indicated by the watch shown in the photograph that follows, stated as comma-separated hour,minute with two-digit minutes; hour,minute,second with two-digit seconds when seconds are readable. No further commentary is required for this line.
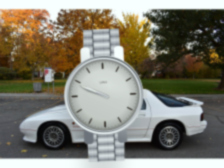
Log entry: 9,49
